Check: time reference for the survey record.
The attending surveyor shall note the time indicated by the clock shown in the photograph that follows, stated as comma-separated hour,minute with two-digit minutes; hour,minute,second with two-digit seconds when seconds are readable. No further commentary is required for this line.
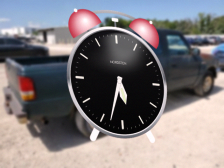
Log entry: 5,33
